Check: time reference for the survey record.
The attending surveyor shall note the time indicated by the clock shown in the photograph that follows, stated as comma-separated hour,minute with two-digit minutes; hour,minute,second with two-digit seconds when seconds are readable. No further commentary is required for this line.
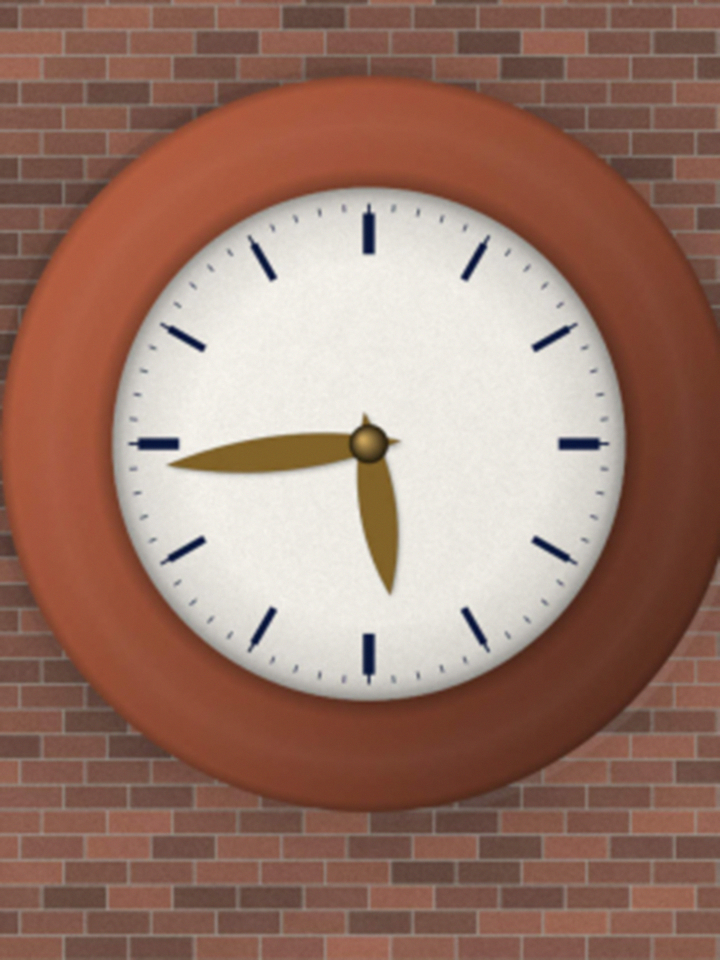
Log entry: 5,44
